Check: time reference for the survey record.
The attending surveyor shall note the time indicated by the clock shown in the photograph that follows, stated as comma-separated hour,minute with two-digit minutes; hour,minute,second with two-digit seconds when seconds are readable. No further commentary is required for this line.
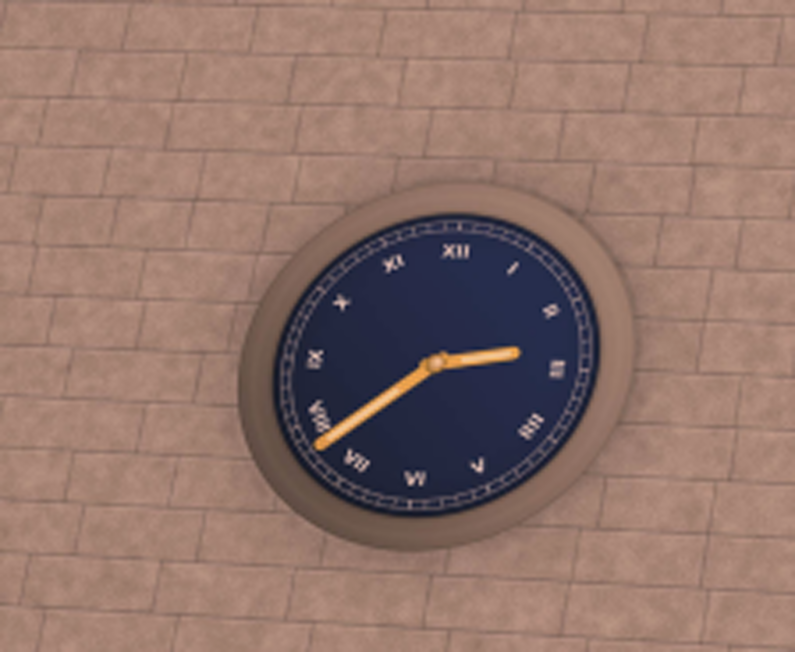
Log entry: 2,38
